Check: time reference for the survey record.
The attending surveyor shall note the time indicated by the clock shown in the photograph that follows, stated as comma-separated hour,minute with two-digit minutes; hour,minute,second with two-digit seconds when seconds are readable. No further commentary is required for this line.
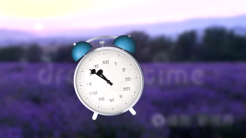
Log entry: 10,52
